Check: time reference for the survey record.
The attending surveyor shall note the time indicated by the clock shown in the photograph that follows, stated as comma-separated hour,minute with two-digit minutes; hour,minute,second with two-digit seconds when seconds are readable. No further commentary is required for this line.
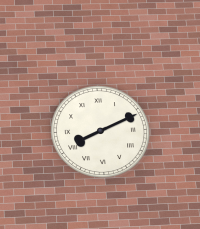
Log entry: 8,11
